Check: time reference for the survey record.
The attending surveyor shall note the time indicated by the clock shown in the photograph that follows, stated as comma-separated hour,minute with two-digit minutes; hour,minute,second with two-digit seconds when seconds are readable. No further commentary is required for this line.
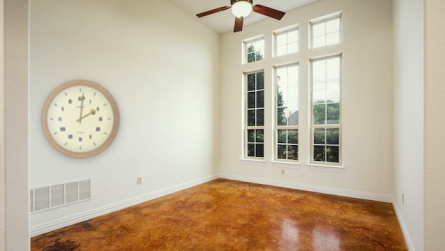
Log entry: 2,01
